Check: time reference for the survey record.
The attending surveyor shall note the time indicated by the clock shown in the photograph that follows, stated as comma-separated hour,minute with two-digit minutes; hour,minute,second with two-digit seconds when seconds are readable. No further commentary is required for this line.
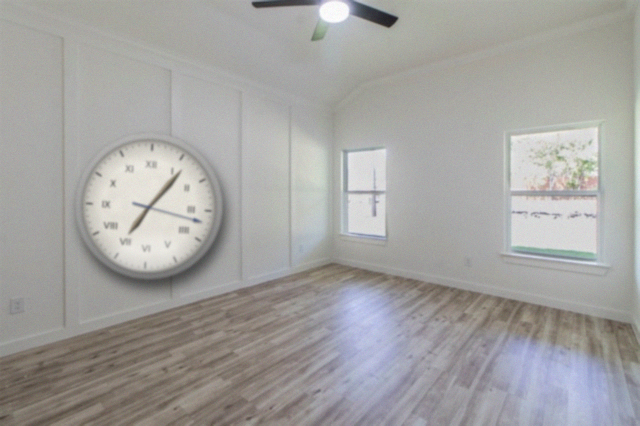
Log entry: 7,06,17
